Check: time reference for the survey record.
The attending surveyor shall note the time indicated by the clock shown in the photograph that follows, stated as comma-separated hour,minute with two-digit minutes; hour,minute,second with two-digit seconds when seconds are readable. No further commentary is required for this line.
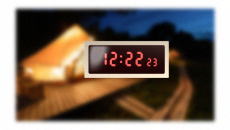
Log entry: 12,22,23
